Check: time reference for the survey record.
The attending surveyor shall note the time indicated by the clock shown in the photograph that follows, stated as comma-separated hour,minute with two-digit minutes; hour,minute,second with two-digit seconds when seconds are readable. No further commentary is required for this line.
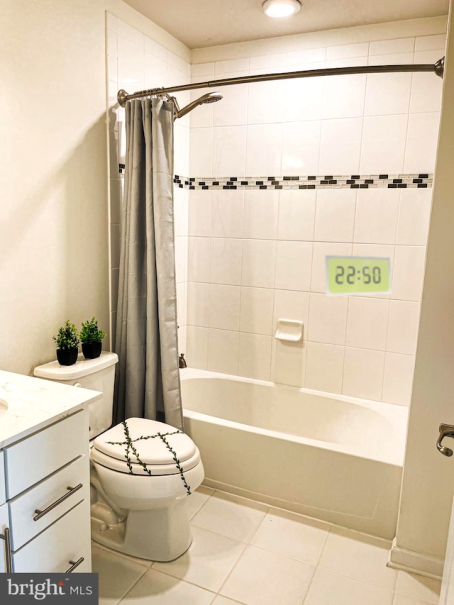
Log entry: 22,50
